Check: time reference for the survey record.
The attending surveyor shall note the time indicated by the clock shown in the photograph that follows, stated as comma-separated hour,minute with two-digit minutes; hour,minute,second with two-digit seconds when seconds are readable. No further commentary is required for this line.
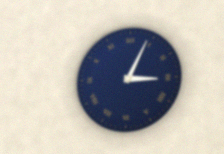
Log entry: 3,04
